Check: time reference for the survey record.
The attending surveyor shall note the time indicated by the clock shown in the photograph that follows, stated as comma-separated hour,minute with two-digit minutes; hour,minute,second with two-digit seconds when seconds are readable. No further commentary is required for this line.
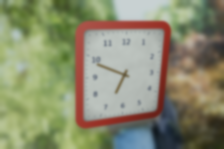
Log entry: 6,49
